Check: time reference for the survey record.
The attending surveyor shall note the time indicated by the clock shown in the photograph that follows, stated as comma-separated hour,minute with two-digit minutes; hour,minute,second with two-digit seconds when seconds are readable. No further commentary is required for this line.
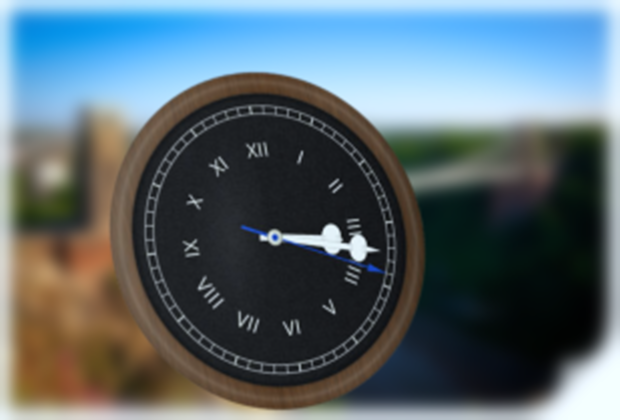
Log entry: 3,17,19
